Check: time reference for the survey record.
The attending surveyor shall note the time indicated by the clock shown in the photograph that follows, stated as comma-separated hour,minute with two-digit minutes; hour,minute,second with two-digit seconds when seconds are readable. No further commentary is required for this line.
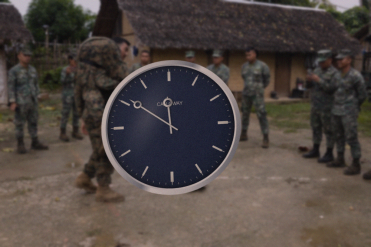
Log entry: 11,51
